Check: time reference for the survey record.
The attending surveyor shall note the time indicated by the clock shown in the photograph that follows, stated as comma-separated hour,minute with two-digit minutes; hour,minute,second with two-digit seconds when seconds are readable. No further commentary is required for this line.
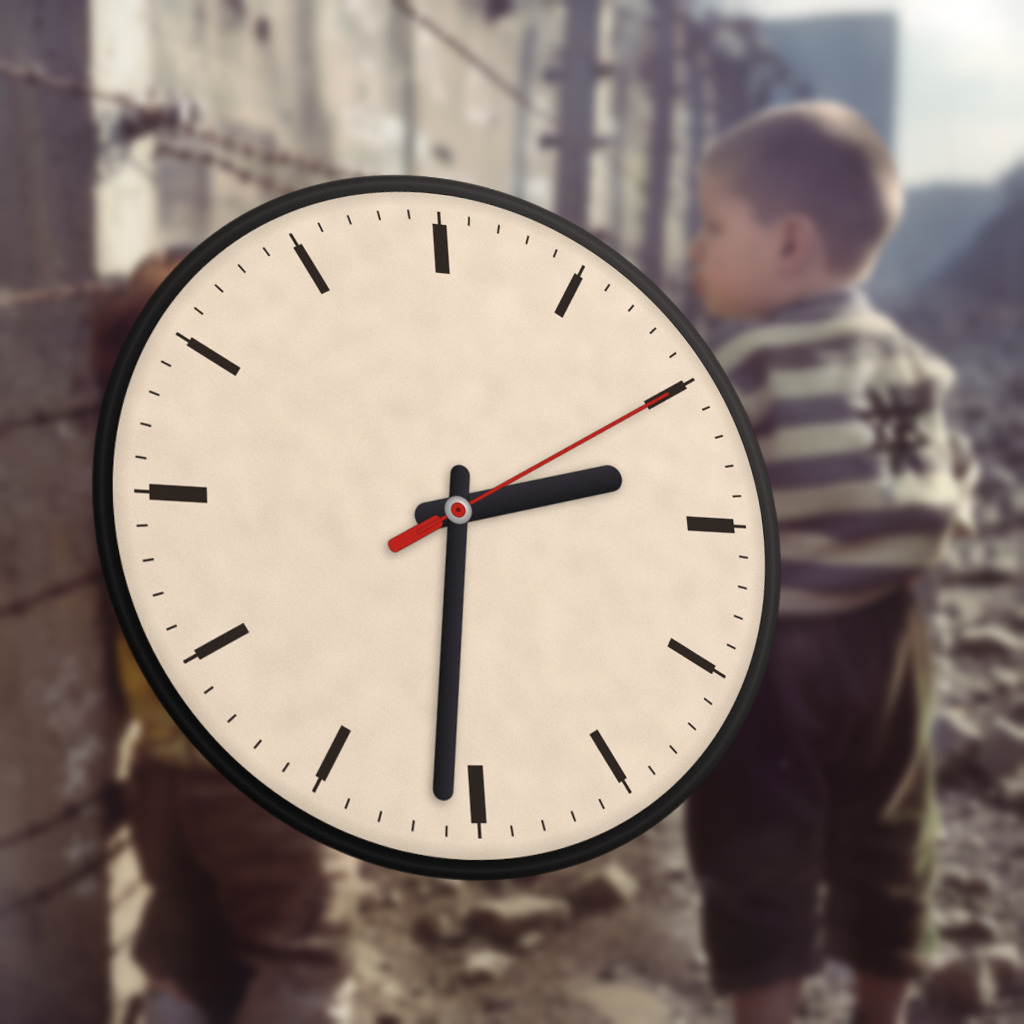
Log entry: 2,31,10
